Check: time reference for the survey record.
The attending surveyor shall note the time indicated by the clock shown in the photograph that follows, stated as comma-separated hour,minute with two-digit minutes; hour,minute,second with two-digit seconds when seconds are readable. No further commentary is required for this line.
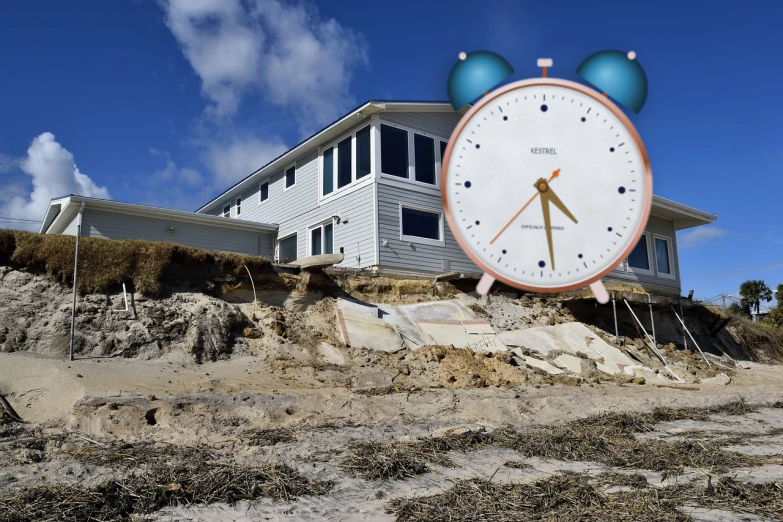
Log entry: 4,28,37
